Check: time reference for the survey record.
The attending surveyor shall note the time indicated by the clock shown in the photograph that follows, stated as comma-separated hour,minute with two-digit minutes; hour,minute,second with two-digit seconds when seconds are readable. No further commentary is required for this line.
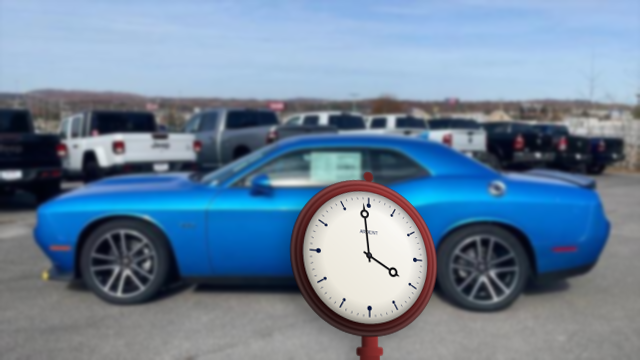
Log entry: 3,59
